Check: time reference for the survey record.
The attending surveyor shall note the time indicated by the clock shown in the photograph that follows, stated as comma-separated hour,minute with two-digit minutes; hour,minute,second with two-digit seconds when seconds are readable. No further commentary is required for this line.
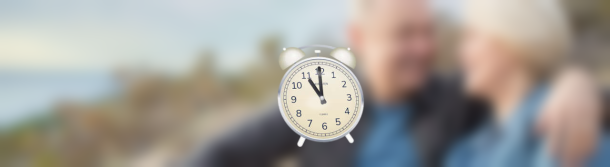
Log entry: 11,00
